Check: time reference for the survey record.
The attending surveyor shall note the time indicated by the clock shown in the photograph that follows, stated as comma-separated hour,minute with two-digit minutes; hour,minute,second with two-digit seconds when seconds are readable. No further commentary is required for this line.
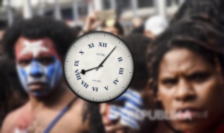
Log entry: 8,05
